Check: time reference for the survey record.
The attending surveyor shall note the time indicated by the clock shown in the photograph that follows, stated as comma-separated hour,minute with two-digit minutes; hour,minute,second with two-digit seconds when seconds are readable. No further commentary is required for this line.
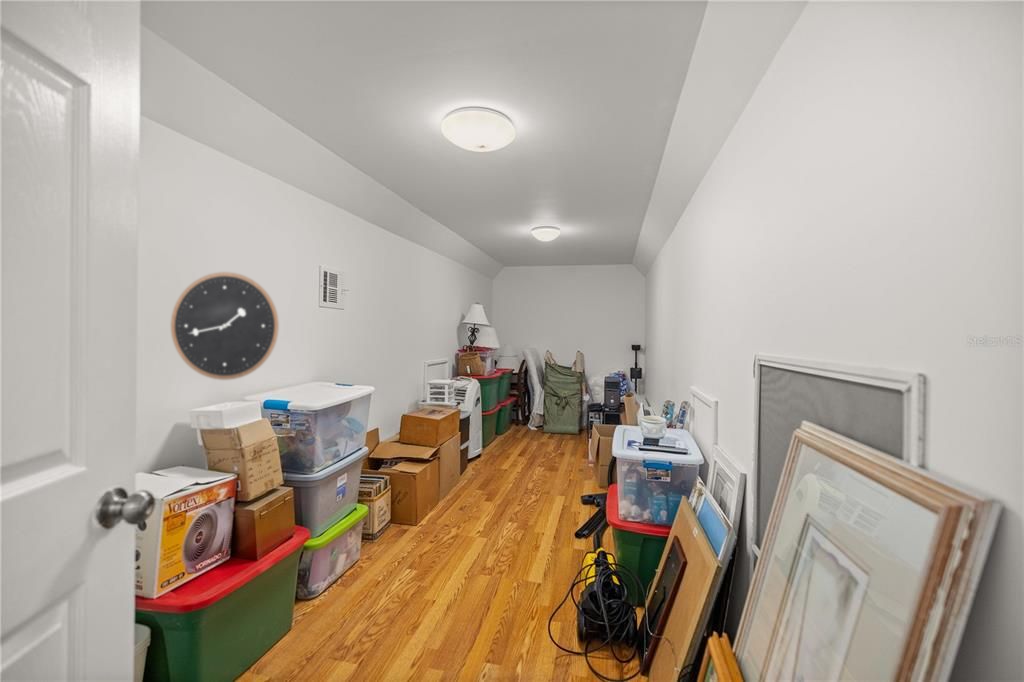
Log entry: 1,43
